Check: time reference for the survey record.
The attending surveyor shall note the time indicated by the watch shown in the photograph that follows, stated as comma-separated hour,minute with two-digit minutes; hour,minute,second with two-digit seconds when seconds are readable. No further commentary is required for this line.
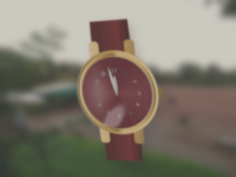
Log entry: 11,58
